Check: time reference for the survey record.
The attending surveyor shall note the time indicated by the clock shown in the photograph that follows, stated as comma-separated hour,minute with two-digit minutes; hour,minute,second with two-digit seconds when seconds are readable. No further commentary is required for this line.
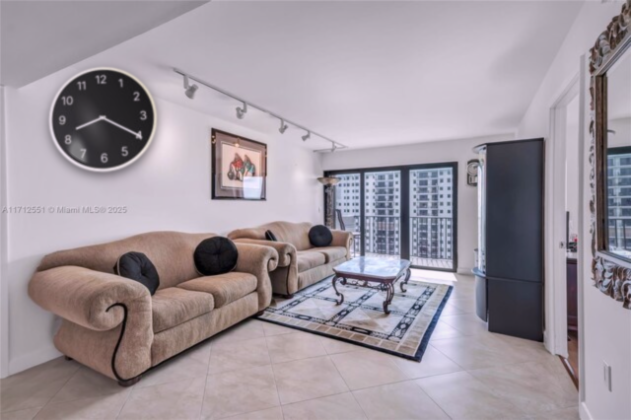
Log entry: 8,20
